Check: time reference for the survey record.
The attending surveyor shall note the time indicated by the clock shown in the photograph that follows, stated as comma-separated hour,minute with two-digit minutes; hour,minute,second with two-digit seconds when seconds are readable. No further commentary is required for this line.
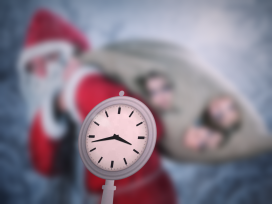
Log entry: 3,43
